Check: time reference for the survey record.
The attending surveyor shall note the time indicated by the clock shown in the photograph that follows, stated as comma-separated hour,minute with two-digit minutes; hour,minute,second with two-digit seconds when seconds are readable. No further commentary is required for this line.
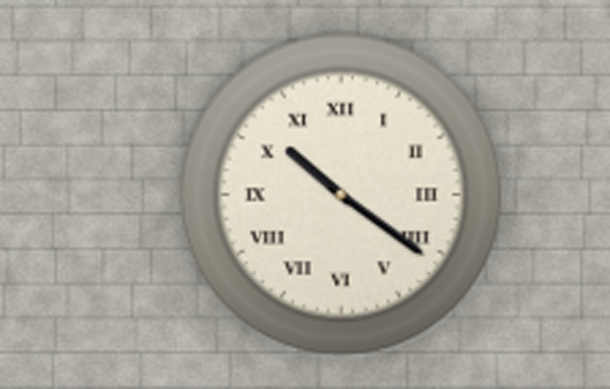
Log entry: 10,21
